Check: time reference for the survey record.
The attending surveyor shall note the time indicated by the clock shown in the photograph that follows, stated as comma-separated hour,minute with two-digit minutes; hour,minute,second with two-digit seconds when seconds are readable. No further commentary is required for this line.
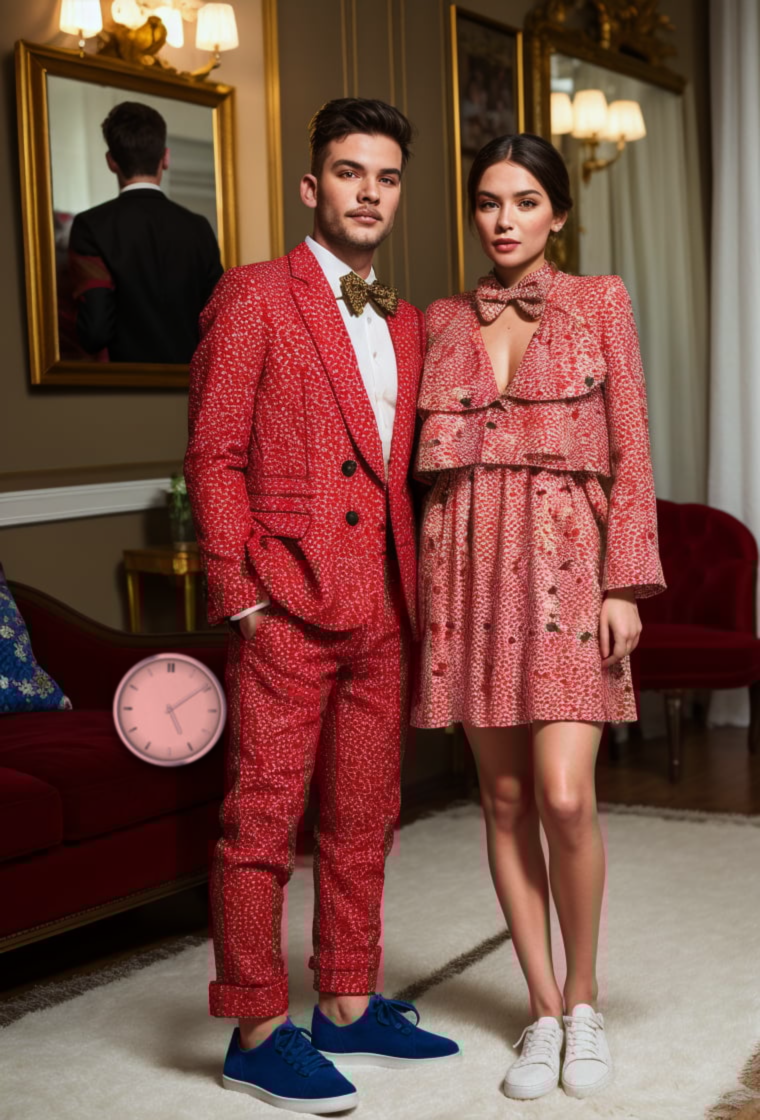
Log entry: 5,09
